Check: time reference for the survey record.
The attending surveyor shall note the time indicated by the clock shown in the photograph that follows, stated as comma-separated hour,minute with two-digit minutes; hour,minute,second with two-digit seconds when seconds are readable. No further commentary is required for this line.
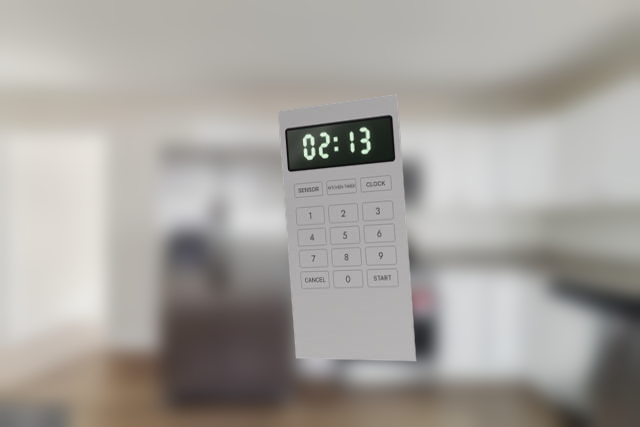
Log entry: 2,13
